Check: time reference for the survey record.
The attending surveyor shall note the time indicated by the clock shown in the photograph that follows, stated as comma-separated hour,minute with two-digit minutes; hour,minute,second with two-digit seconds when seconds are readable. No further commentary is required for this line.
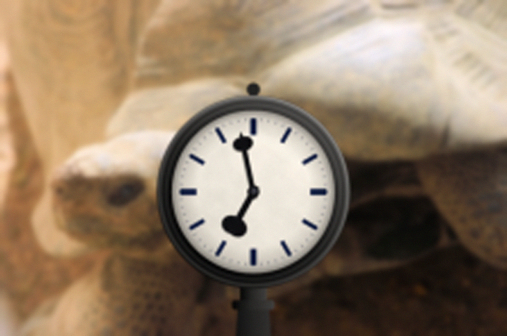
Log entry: 6,58
